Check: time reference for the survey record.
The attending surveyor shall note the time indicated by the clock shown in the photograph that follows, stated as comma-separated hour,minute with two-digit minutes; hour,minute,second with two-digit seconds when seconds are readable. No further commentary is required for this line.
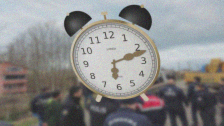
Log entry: 6,12
